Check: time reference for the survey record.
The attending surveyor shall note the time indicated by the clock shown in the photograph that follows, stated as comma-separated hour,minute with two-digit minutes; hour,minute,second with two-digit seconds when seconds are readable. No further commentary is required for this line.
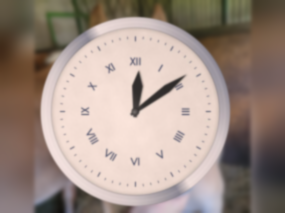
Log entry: 12,09
